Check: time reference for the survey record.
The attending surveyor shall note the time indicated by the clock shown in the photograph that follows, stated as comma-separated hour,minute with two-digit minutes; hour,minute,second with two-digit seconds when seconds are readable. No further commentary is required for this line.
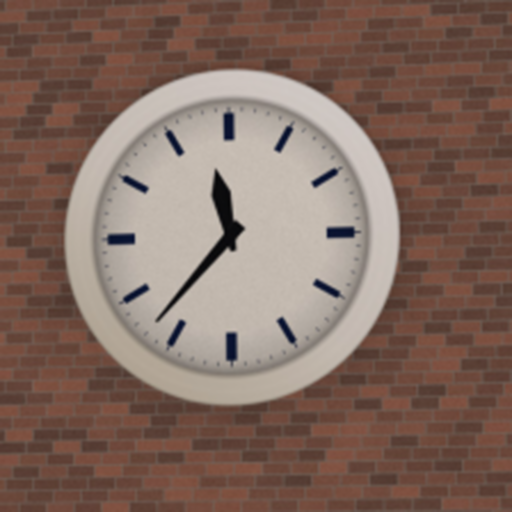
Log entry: 11,37
